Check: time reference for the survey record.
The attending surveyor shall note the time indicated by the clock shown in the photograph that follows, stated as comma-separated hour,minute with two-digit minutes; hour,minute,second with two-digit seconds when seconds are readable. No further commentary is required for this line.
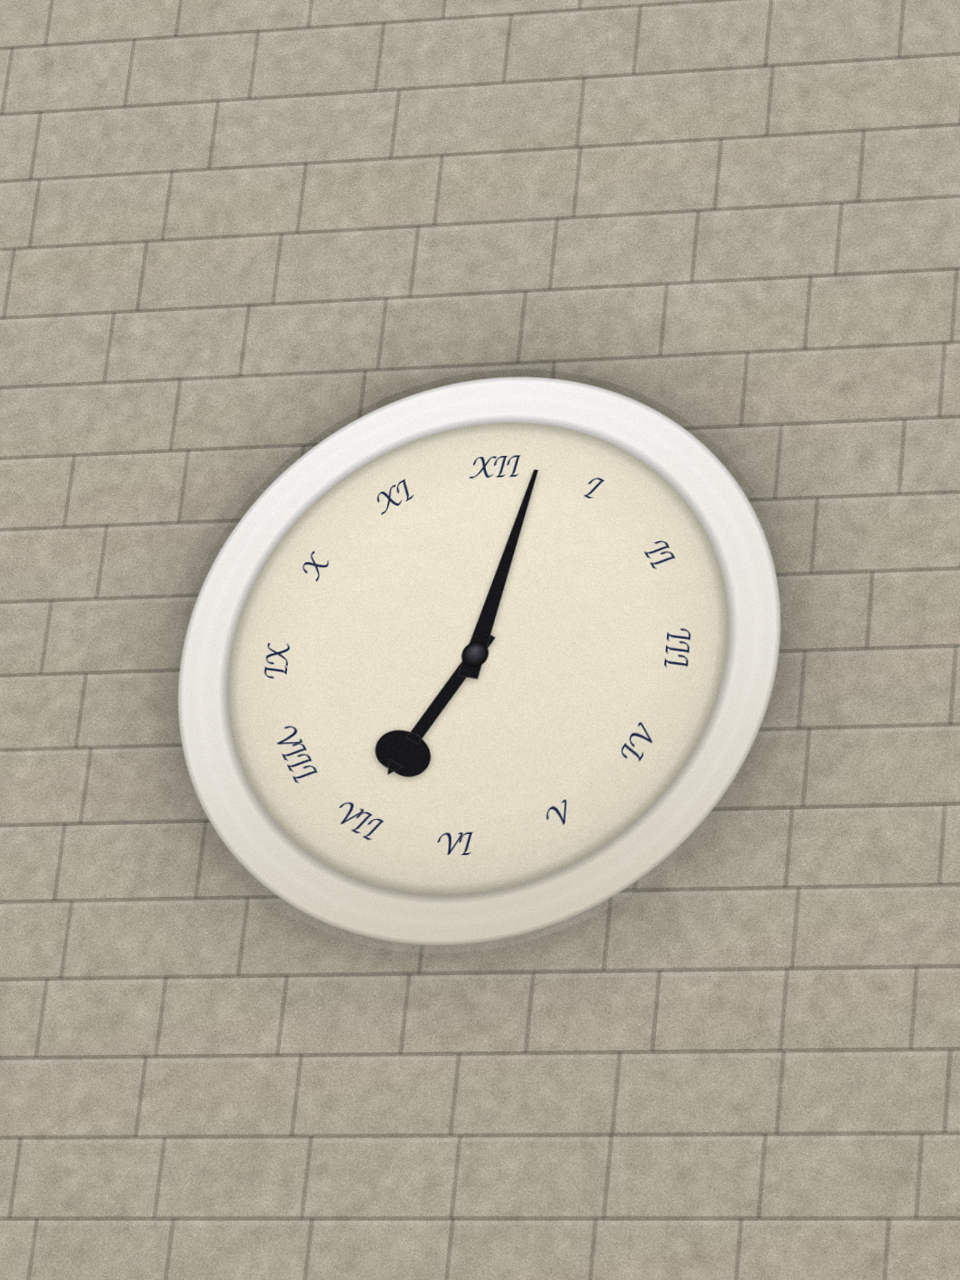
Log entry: 7,02
